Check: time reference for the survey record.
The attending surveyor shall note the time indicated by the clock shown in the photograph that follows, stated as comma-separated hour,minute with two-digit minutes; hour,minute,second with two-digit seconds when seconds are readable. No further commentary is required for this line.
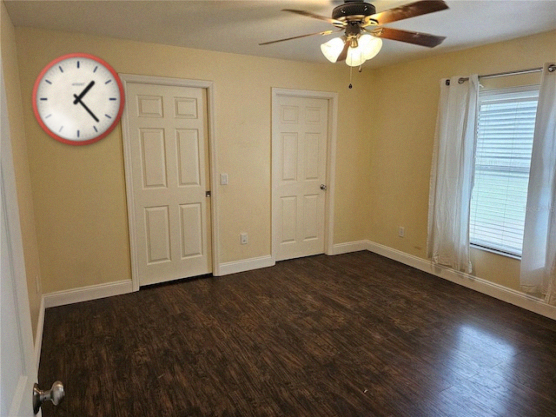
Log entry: 1,23
